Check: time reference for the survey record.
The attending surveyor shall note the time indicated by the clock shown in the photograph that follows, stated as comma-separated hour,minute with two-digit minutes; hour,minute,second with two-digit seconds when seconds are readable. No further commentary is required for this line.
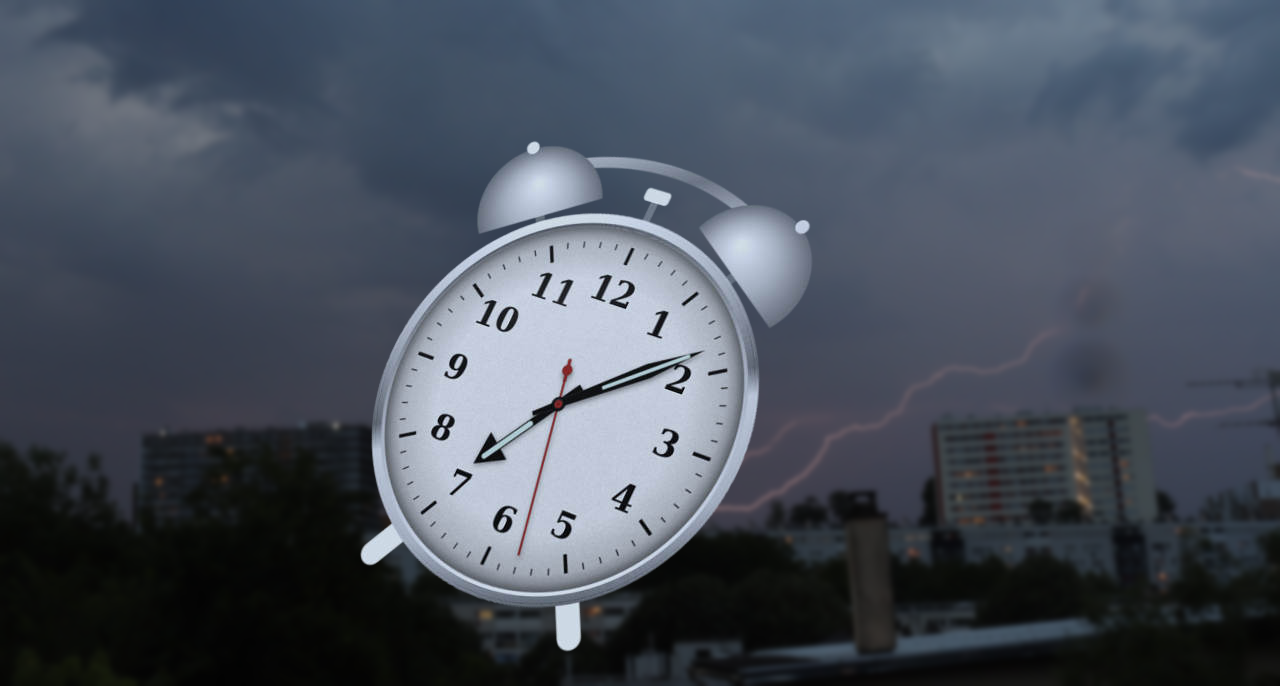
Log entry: 7,08,28
